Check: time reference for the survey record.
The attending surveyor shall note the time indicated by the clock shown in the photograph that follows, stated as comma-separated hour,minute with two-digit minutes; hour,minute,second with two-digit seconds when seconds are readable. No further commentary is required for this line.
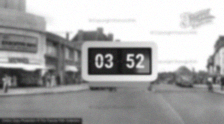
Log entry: 3,52
